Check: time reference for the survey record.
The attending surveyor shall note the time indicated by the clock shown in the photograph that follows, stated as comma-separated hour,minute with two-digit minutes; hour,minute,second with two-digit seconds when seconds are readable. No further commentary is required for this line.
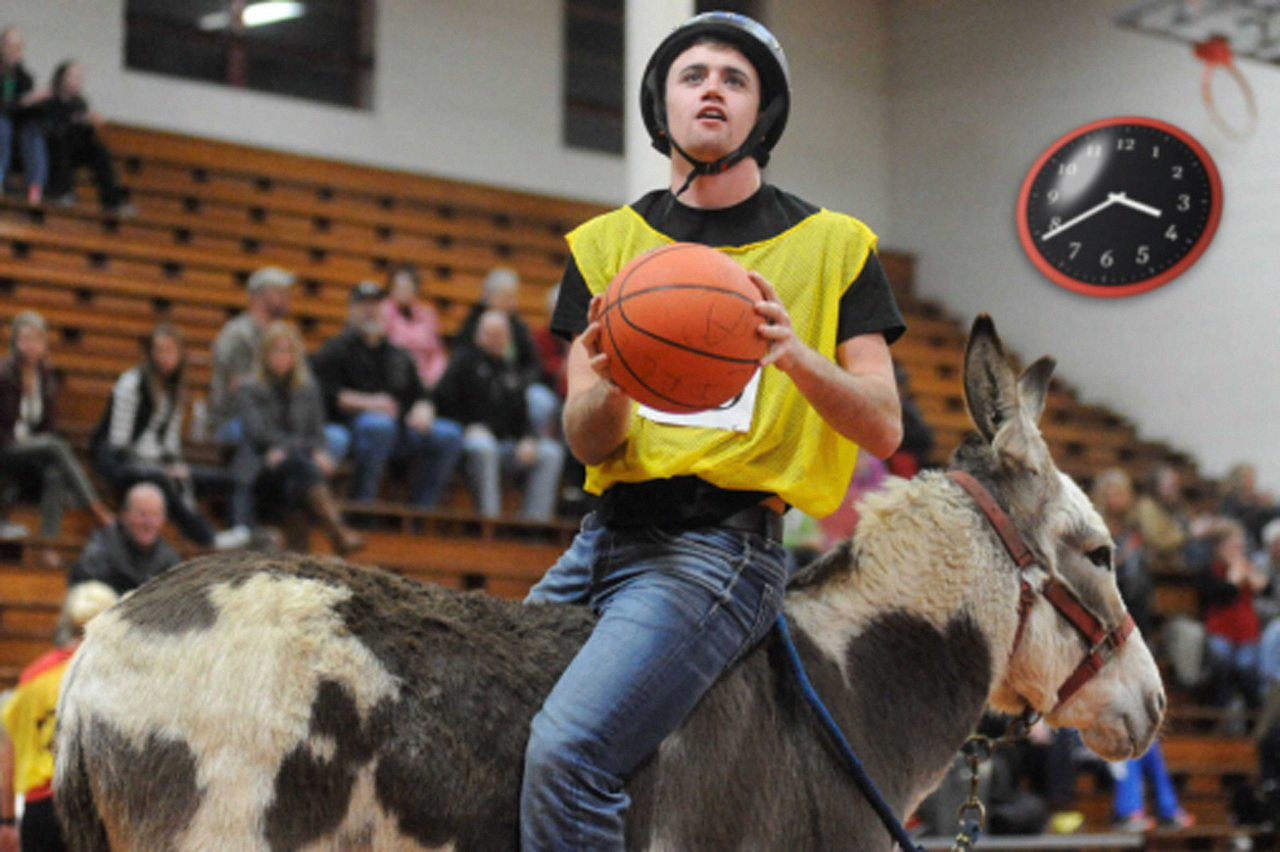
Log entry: 3,39
